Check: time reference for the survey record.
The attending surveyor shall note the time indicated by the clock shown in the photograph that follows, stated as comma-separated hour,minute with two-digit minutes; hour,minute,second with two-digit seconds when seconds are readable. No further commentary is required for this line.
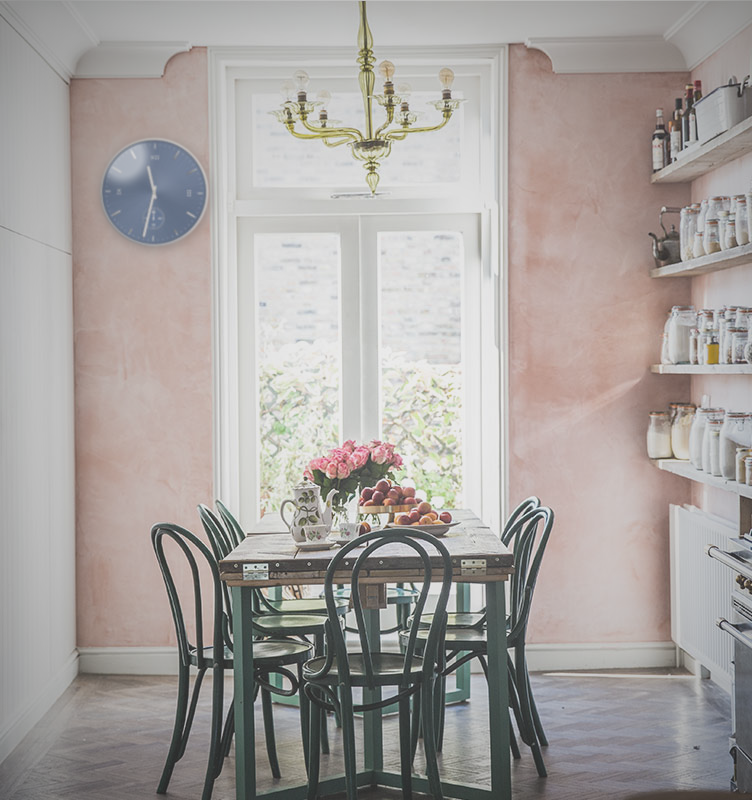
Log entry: 11,32
